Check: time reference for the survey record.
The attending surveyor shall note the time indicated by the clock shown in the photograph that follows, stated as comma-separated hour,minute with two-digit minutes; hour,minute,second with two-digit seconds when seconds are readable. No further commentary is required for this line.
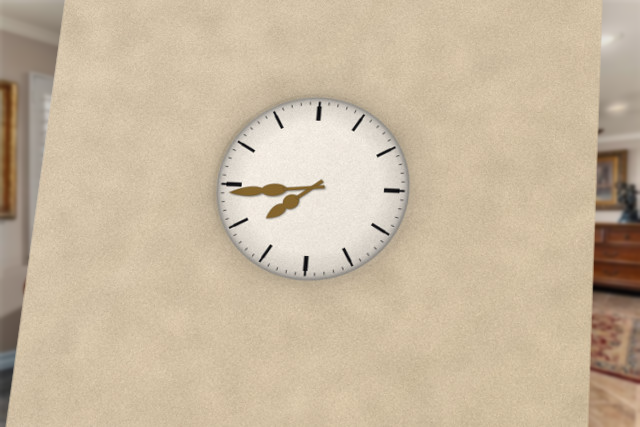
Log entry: 7,44
